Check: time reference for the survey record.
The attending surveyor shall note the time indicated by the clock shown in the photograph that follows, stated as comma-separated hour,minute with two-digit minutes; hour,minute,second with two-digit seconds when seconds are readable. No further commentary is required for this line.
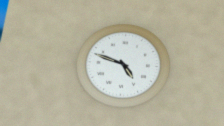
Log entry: 4,48
